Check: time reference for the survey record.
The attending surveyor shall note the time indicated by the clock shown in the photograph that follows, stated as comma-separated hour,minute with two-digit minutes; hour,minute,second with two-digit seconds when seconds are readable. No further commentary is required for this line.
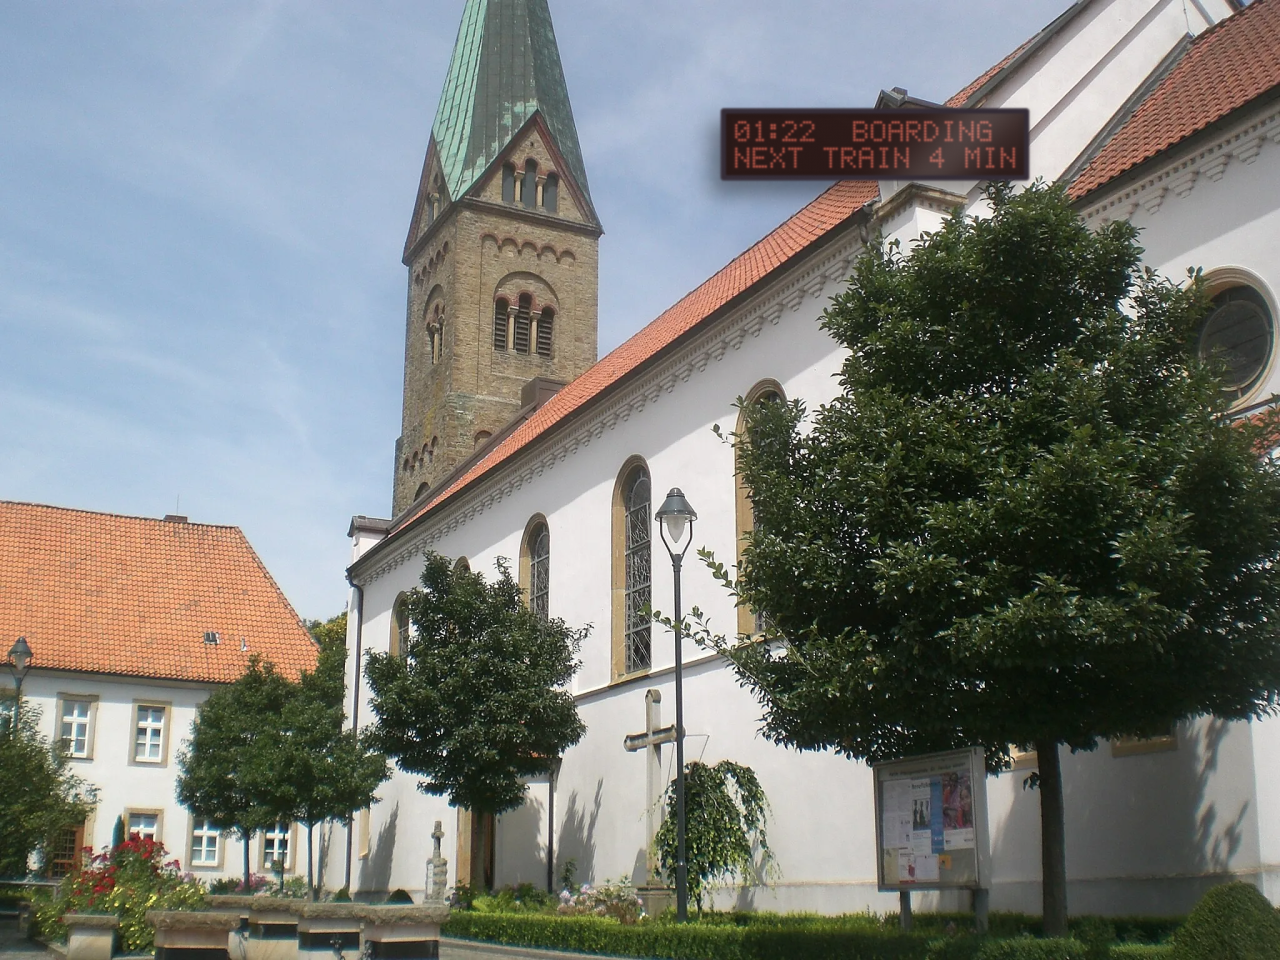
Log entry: 1,22
